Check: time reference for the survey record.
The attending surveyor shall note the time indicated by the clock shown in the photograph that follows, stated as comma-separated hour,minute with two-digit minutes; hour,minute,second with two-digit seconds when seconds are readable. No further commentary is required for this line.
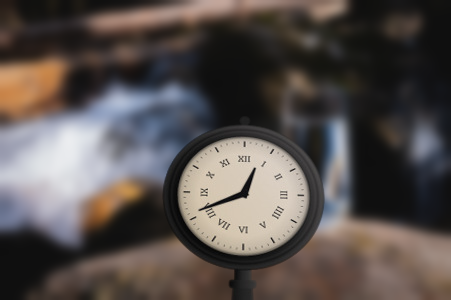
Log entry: 12,41
